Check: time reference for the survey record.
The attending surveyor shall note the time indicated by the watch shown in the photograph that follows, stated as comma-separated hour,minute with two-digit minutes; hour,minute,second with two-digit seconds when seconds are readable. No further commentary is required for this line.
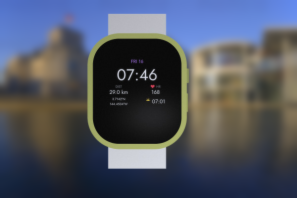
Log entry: 7,46
